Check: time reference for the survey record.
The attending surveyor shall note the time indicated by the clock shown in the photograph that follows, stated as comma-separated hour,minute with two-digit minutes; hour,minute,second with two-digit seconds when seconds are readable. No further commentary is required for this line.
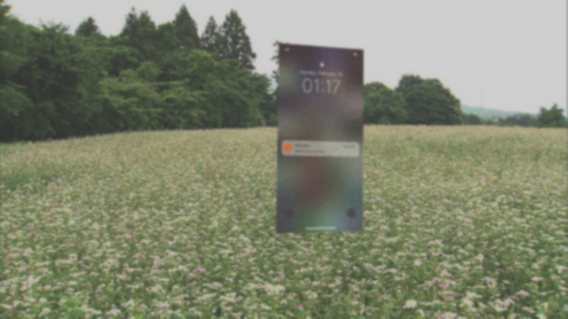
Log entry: 1,17
